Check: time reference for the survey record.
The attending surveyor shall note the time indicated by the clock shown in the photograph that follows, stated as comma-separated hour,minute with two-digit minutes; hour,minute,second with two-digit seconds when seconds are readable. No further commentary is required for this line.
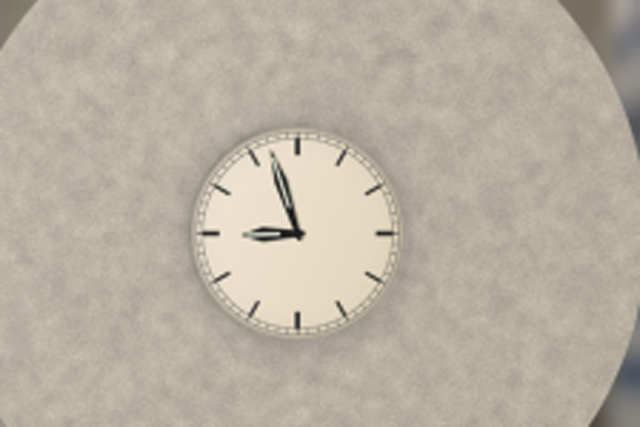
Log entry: 8,57
